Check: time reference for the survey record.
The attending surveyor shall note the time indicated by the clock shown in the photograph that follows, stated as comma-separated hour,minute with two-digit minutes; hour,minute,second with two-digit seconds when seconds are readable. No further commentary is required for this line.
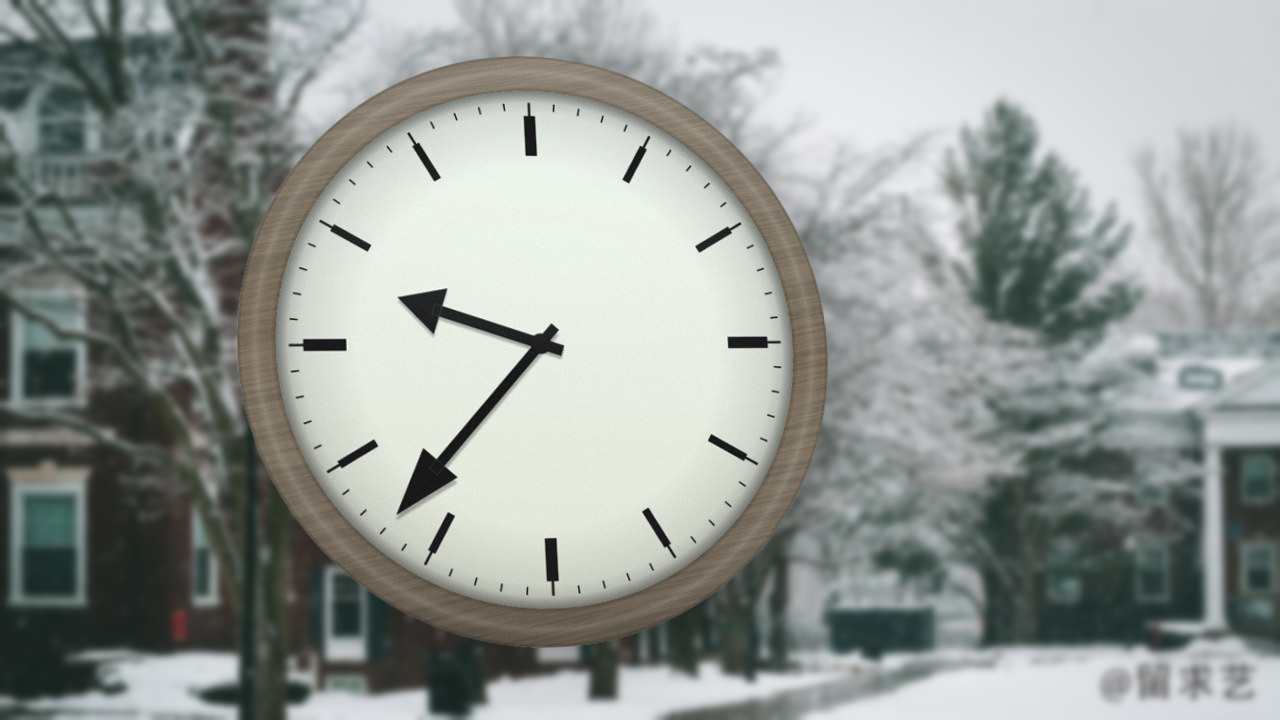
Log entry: 9,37
